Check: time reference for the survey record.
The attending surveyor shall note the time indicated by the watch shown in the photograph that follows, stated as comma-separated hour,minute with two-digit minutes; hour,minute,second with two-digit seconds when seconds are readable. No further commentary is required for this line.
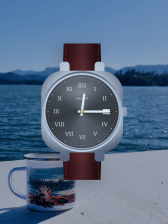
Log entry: 12,15
